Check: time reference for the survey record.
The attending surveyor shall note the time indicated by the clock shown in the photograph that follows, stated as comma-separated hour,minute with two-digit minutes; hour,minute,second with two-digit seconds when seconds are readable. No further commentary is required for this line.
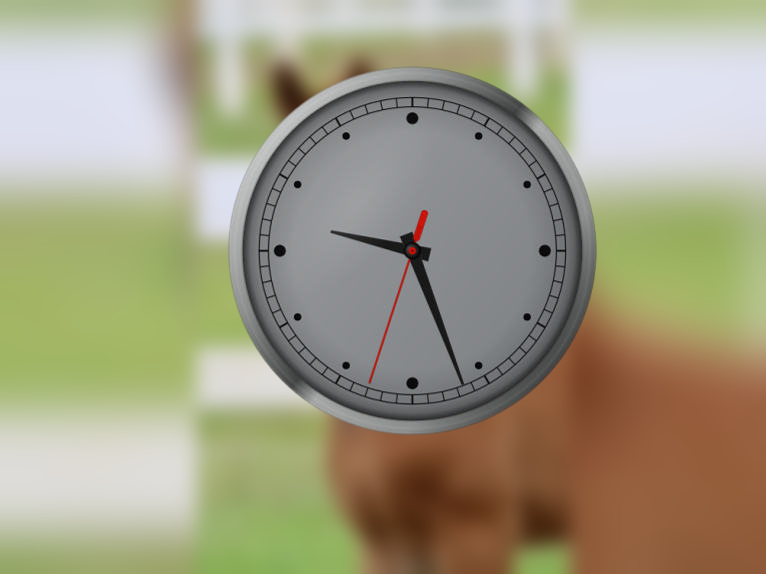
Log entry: 9,26,33
